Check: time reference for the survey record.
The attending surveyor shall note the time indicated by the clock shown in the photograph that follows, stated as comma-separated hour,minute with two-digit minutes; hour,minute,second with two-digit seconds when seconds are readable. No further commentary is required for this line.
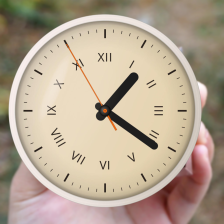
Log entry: 1,20,55
